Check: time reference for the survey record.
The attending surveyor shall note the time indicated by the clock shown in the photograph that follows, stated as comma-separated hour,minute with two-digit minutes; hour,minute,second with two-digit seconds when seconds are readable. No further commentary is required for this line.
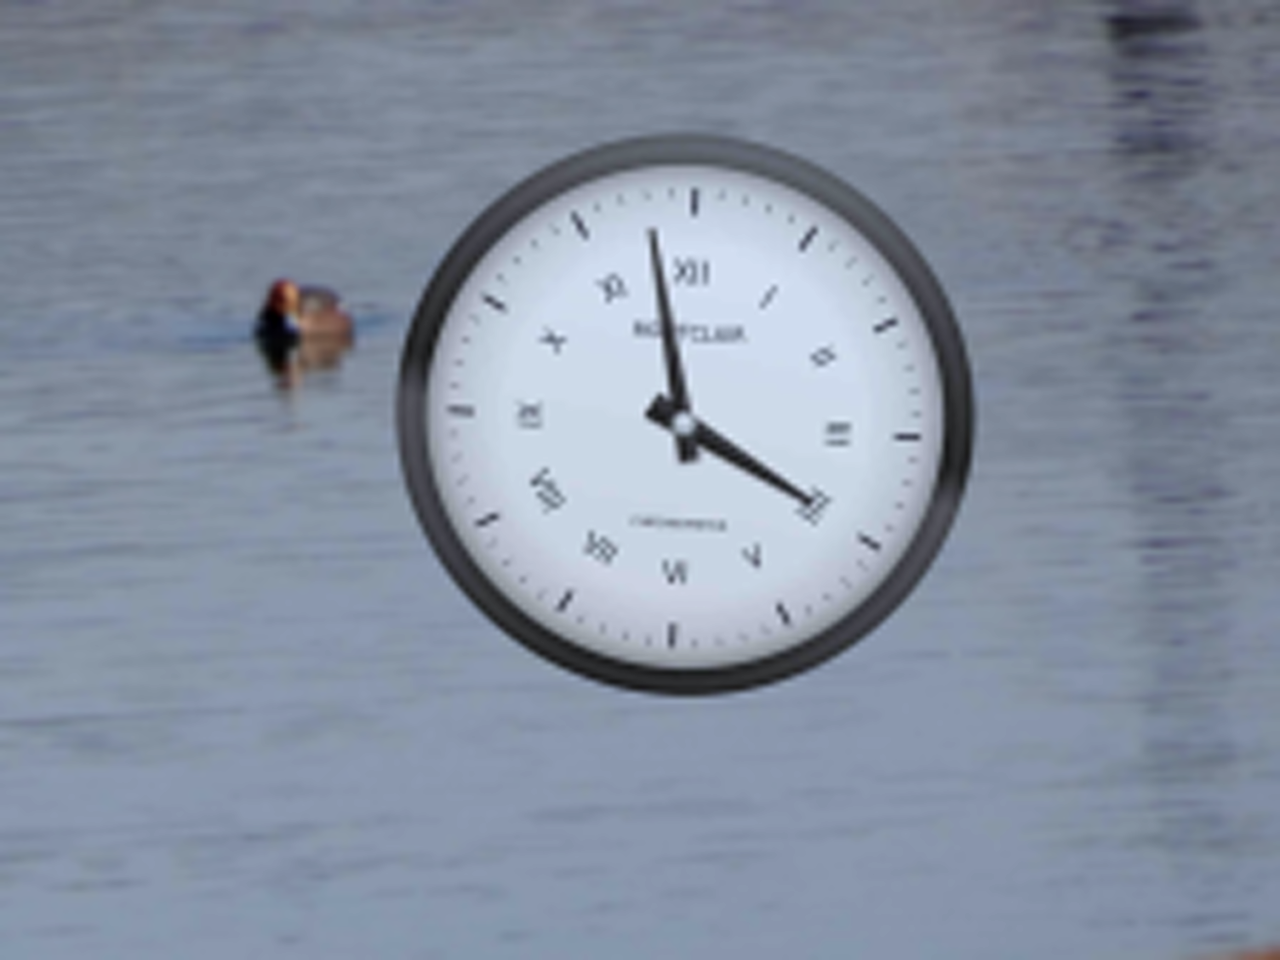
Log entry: 3,58
